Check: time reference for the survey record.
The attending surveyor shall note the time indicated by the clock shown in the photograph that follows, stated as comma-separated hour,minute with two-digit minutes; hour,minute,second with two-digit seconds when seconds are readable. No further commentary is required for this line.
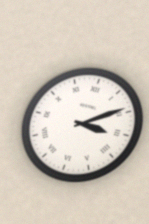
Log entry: 3,09
